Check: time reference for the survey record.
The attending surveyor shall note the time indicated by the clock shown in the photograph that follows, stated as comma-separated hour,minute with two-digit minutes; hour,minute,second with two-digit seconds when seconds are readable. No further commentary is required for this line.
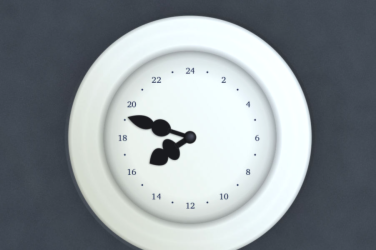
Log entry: 15,48
